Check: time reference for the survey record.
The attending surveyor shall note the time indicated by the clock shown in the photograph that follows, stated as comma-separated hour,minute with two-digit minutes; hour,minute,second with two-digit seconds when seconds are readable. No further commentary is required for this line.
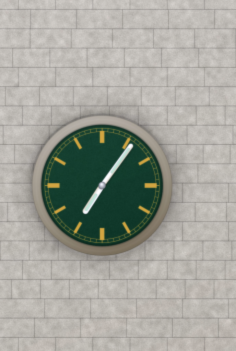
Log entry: 7,06
